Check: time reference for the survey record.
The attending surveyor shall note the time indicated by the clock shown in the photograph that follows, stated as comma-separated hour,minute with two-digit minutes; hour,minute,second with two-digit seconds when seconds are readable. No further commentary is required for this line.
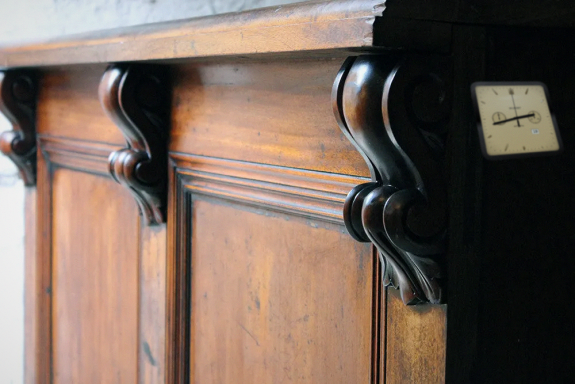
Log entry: 2,43
